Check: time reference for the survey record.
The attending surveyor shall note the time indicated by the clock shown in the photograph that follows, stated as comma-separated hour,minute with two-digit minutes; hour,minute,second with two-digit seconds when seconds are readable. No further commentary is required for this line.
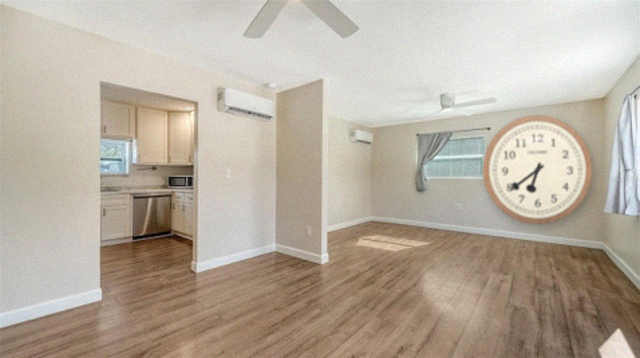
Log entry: 6,39
